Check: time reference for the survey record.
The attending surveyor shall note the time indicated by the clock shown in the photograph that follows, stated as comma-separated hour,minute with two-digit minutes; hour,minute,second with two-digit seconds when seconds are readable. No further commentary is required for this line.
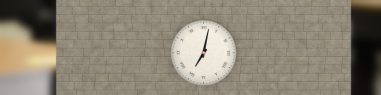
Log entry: 7,02
